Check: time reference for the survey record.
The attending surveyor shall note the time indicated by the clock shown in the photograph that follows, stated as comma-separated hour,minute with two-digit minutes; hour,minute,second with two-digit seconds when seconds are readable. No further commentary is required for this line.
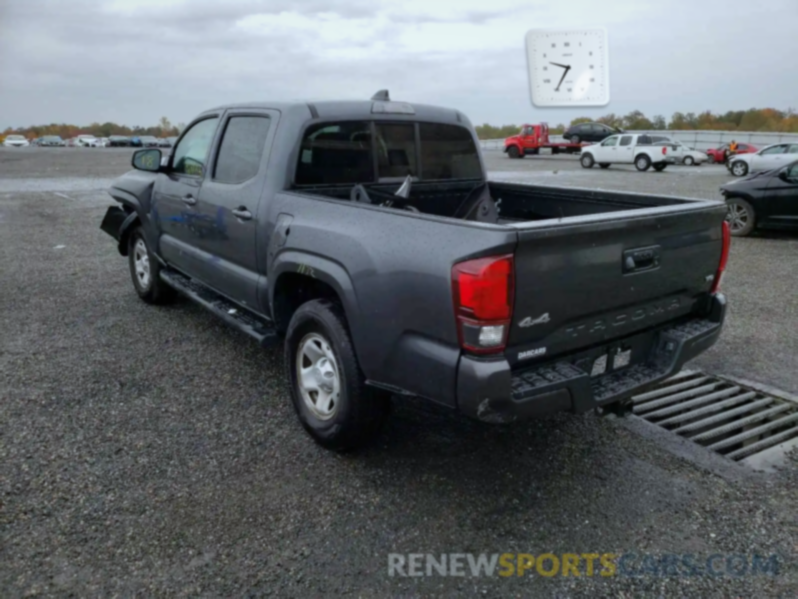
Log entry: 9,35
